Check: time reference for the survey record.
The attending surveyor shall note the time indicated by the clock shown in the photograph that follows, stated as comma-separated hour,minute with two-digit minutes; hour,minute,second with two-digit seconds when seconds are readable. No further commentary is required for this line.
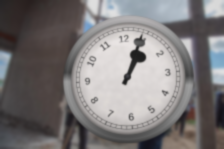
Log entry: 1,04
